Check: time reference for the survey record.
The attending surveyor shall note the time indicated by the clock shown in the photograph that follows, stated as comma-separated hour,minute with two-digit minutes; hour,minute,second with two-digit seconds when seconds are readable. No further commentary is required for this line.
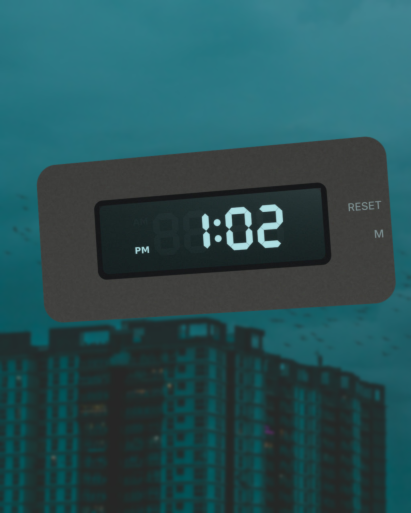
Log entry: 1,02
